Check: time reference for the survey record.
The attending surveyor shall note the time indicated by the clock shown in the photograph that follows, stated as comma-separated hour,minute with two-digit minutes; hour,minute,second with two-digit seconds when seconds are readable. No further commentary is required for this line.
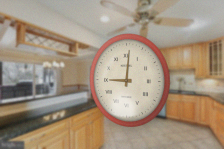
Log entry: 9,01
